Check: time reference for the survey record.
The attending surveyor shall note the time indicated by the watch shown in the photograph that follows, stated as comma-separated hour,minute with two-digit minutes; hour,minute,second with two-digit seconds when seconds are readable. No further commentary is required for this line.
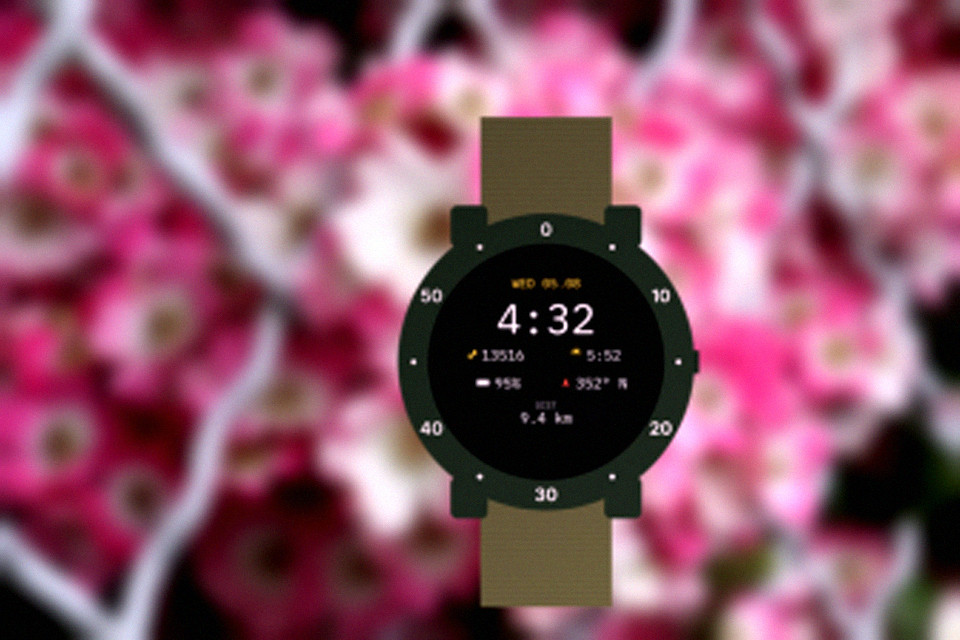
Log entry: 4,32
